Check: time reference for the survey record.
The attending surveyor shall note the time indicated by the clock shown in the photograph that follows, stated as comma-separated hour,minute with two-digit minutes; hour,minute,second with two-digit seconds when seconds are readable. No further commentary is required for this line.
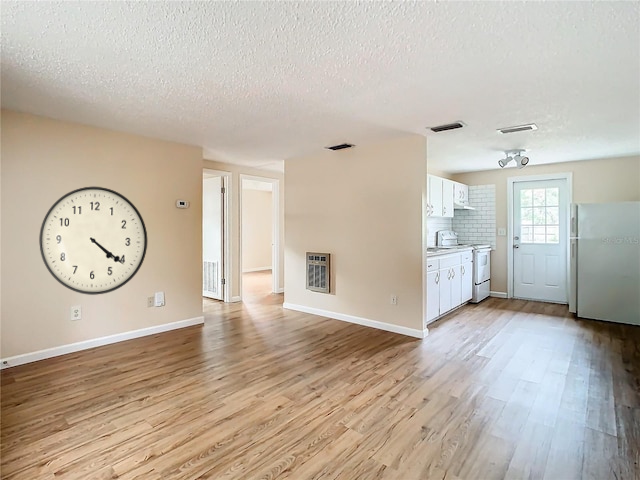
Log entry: 4,21
